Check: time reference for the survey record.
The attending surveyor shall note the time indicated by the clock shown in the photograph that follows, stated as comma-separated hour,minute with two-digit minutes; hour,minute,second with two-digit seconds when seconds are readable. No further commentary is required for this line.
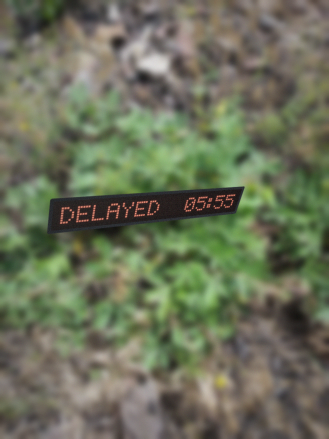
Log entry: 5,55
